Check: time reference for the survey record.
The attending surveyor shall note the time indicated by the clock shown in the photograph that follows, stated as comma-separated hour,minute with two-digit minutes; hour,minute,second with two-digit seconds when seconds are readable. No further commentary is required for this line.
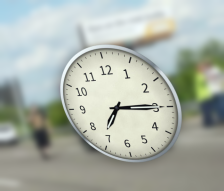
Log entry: 7,15
